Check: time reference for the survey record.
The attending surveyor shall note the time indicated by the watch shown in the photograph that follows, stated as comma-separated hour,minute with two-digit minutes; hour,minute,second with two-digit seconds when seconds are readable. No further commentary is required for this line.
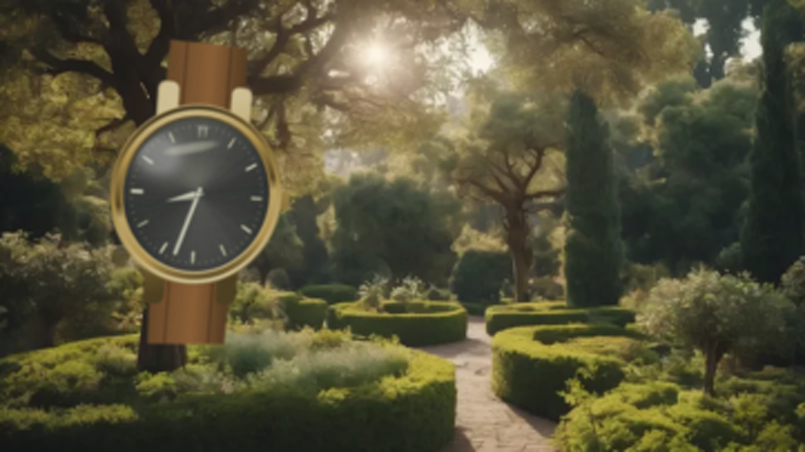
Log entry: 8,33
